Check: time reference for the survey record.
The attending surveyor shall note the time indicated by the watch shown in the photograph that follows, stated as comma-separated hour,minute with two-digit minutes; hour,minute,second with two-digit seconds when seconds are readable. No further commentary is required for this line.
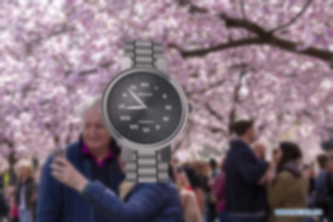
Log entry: 8,53
